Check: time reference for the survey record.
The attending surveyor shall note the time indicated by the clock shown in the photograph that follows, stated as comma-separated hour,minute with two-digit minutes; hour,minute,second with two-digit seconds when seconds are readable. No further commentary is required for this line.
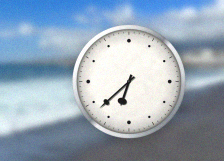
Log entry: 6,38
